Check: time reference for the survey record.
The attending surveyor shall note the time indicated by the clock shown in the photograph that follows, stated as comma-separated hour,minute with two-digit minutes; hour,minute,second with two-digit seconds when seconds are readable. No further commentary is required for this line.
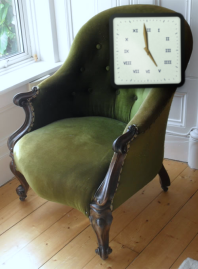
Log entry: 4,59
